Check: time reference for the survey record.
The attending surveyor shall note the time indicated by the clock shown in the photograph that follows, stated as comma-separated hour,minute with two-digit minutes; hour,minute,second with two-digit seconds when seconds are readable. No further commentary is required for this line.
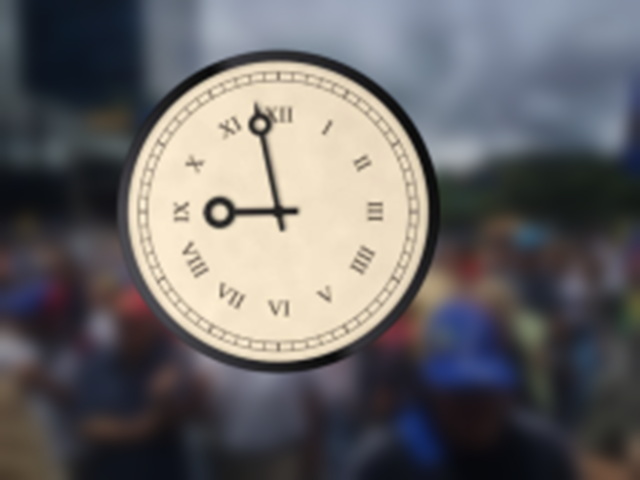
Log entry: 8,58
